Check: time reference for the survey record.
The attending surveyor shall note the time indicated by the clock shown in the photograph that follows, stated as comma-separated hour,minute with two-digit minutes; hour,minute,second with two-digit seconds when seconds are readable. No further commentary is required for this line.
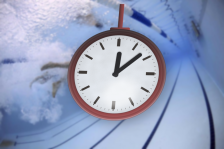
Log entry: 12,08
